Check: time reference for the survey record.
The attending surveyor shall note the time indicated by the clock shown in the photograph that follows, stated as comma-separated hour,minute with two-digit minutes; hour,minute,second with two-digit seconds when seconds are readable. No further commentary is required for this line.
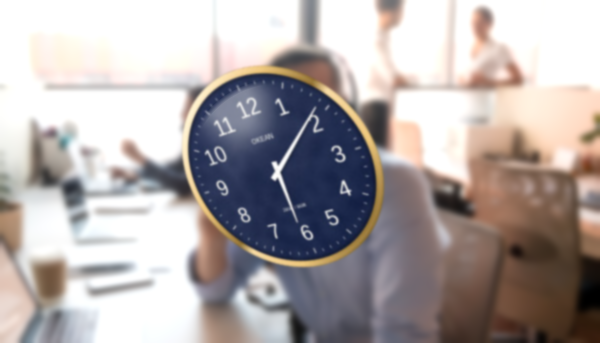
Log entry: 6,09
